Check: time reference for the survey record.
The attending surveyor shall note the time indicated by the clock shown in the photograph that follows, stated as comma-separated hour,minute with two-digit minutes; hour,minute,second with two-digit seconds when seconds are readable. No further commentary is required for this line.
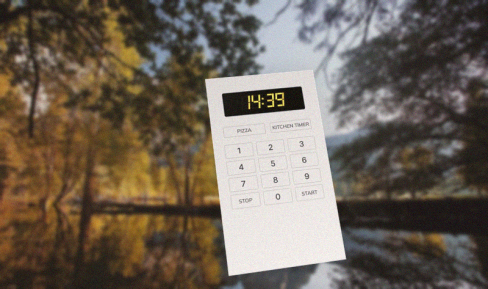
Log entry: 14,39
